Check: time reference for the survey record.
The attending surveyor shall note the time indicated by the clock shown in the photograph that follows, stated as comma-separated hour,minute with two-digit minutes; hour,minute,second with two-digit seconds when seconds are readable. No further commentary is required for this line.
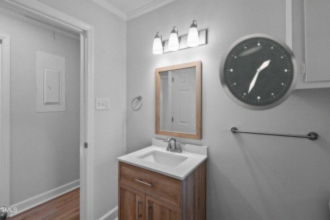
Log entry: 1,34
